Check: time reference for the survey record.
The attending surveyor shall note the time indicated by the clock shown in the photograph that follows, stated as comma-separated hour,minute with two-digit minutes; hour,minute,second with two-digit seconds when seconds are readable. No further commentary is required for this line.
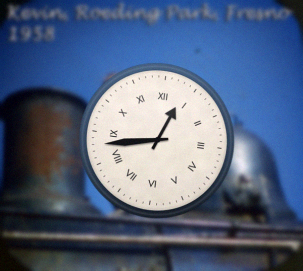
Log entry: 12,43
